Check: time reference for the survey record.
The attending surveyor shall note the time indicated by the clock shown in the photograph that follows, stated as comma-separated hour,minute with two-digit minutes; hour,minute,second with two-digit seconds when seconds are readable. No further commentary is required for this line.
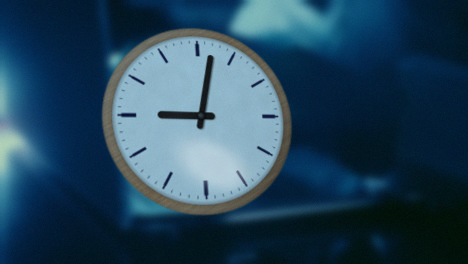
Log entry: 9,02
